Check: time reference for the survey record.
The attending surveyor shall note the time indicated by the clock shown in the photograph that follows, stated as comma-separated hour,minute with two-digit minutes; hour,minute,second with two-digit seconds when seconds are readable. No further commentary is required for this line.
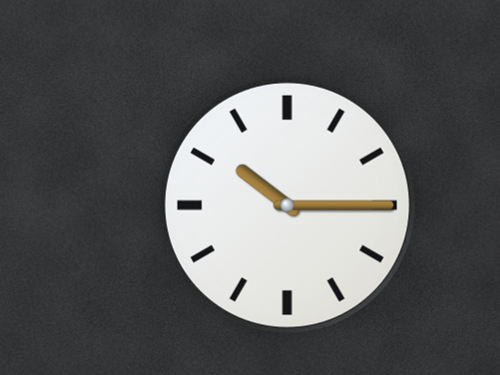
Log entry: 10,15
